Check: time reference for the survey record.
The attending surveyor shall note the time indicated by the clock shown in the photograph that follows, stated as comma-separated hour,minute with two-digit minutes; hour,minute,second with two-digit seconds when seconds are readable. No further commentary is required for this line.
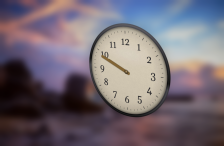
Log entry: 9,49
